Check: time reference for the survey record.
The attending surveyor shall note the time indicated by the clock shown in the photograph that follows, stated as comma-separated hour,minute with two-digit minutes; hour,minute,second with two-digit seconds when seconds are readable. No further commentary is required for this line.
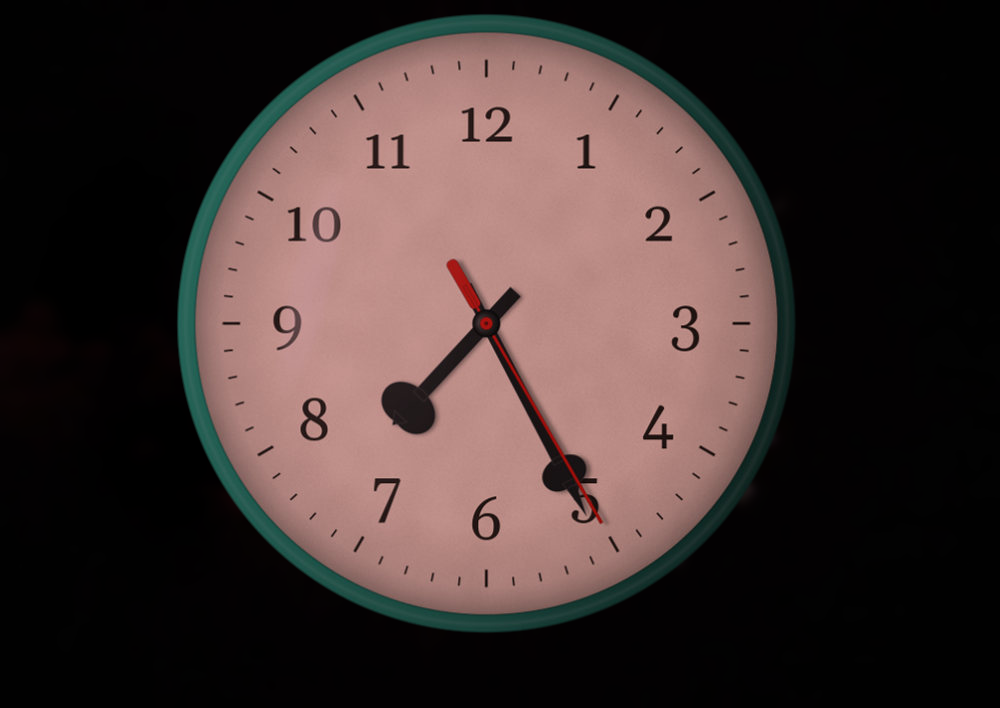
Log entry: 7,25,25
